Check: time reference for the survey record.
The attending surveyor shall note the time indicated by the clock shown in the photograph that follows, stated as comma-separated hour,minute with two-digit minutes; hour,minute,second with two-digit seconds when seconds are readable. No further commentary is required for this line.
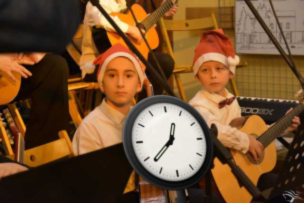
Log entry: 12,38
